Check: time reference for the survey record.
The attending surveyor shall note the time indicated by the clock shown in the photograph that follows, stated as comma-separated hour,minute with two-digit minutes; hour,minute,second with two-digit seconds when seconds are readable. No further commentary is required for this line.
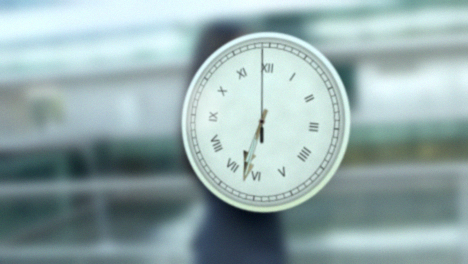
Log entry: 6,31,59
